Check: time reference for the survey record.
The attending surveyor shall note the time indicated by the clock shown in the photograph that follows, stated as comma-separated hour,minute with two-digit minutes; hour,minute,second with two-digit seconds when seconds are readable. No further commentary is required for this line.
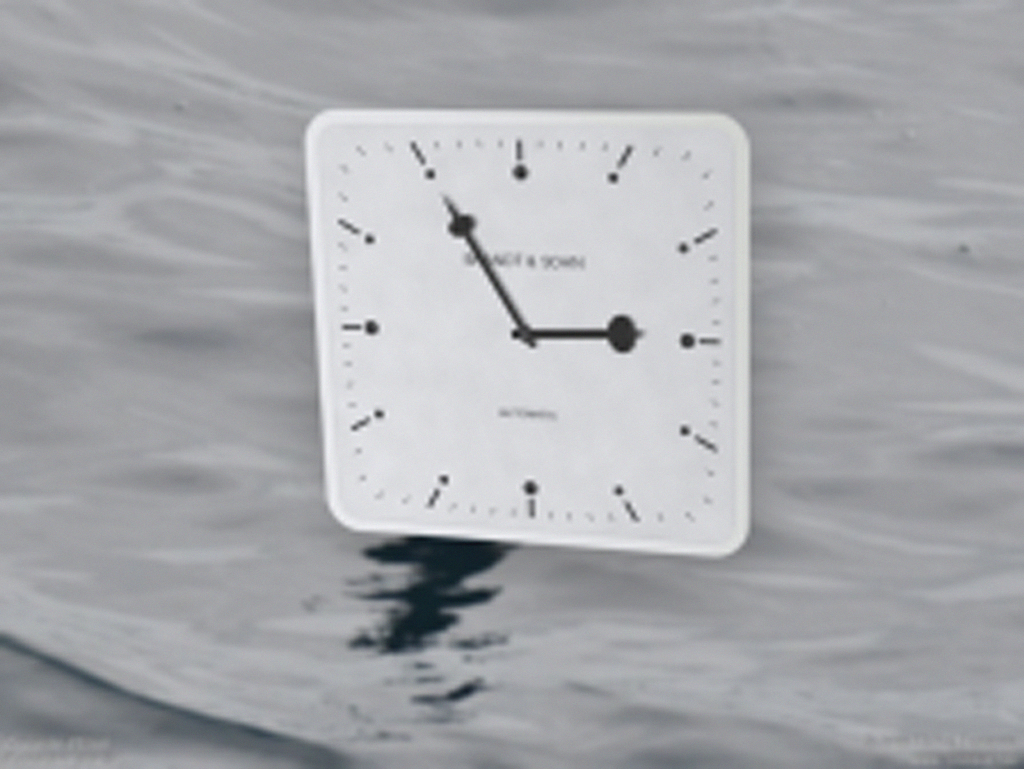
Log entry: 2,55
